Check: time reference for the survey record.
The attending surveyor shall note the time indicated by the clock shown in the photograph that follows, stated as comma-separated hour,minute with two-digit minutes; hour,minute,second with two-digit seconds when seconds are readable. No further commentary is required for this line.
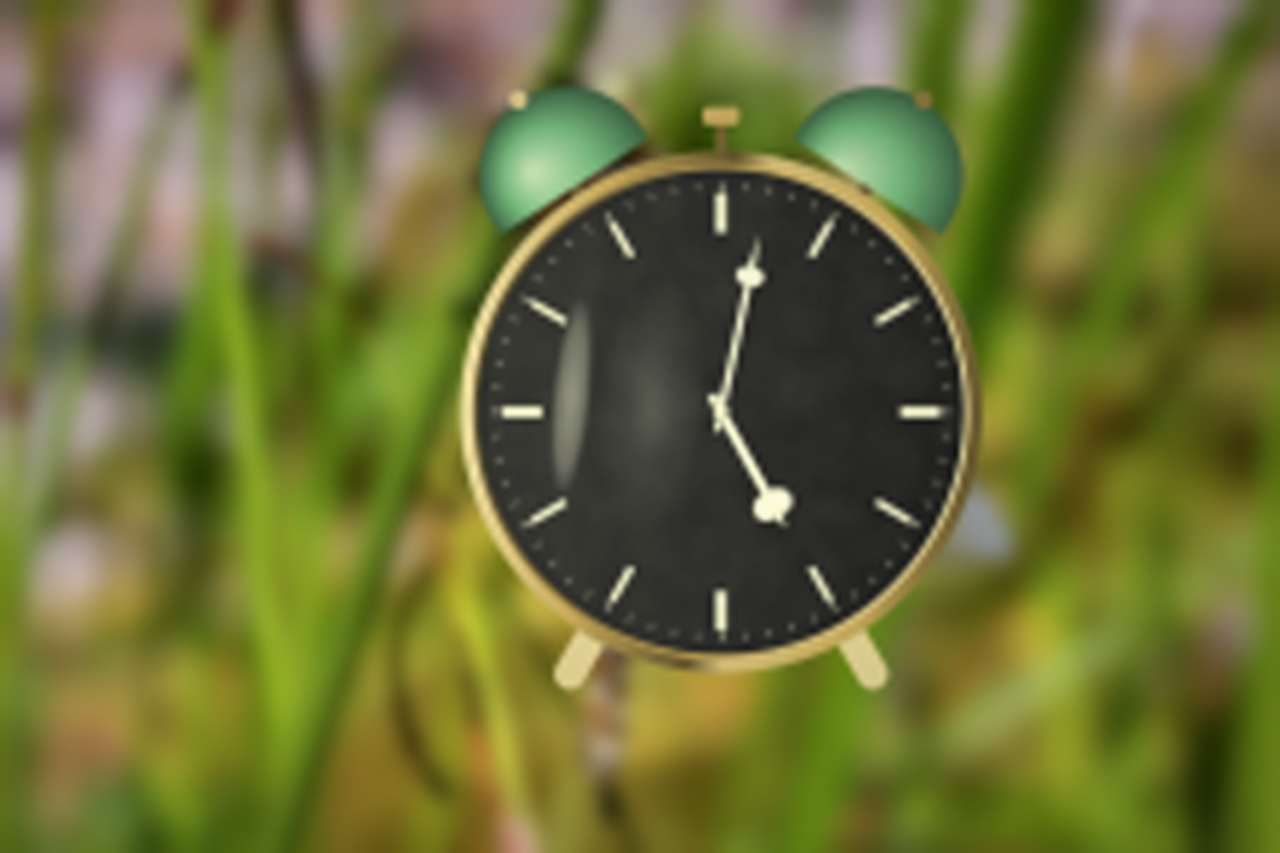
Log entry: 5,02
